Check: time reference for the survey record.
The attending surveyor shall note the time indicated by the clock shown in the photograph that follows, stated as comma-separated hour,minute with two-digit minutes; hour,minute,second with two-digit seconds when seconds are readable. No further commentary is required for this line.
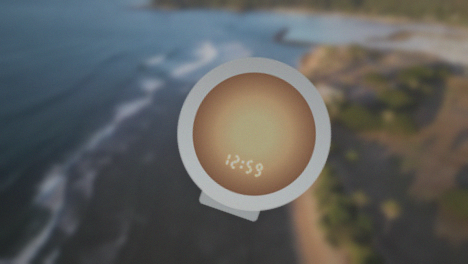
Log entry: 12,59
